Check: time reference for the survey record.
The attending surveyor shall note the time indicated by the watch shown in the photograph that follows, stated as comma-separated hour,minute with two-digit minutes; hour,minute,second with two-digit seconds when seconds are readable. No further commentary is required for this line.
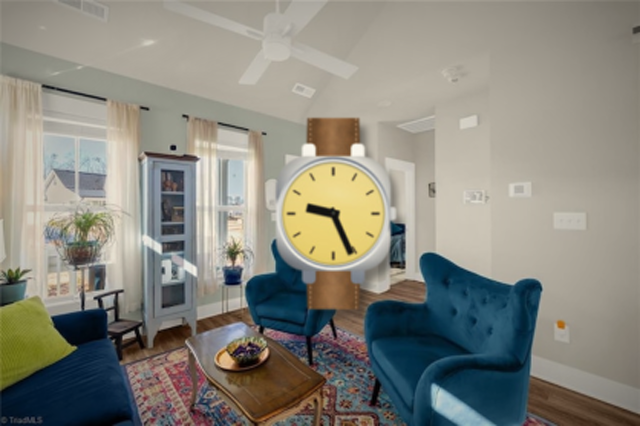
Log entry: 9,26
